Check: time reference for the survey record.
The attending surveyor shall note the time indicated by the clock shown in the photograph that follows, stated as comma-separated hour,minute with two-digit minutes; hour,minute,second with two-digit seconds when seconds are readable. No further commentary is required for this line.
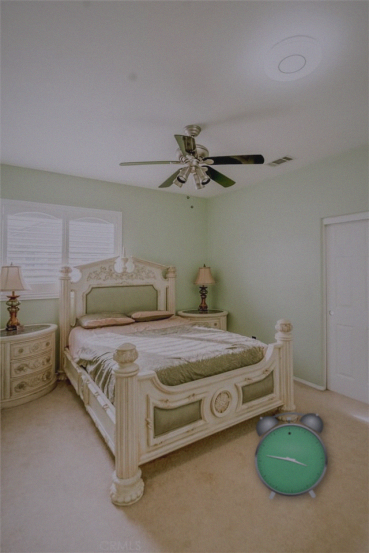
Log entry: 3,47
